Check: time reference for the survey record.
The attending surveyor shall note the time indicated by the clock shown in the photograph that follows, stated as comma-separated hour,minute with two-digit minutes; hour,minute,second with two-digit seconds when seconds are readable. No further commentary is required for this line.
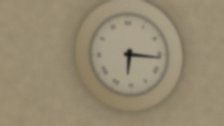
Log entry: 6,16
